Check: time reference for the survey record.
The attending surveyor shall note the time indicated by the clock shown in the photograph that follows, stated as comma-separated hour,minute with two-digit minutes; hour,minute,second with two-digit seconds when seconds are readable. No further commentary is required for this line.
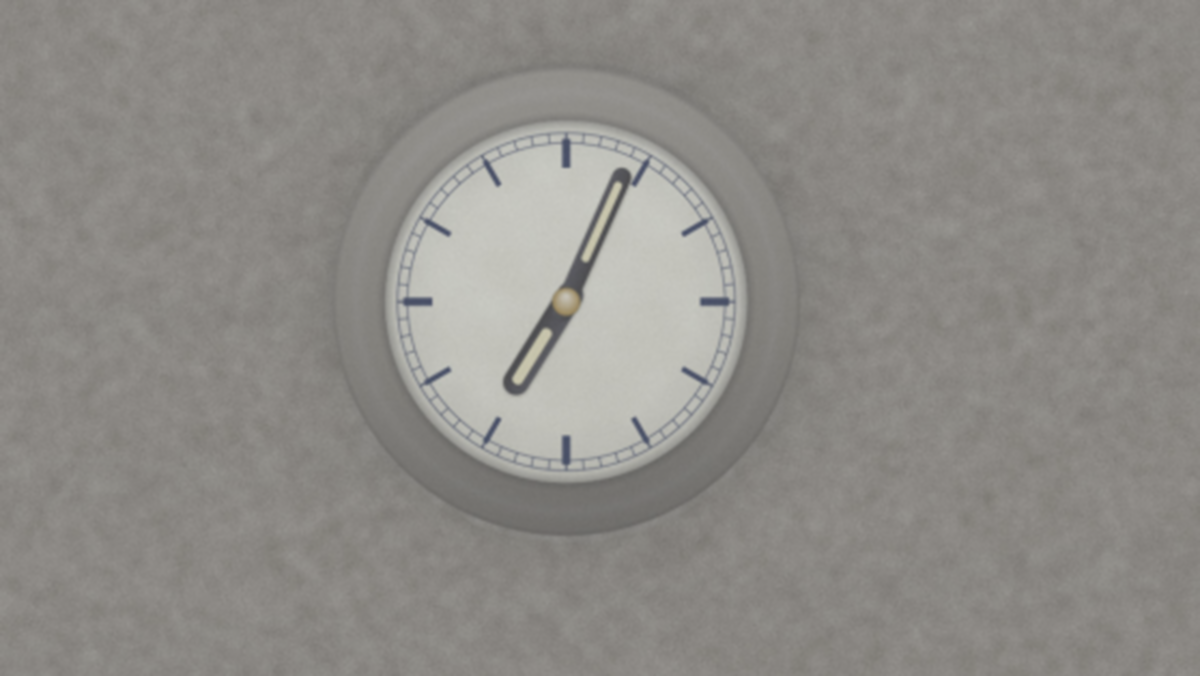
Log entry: 7,04
